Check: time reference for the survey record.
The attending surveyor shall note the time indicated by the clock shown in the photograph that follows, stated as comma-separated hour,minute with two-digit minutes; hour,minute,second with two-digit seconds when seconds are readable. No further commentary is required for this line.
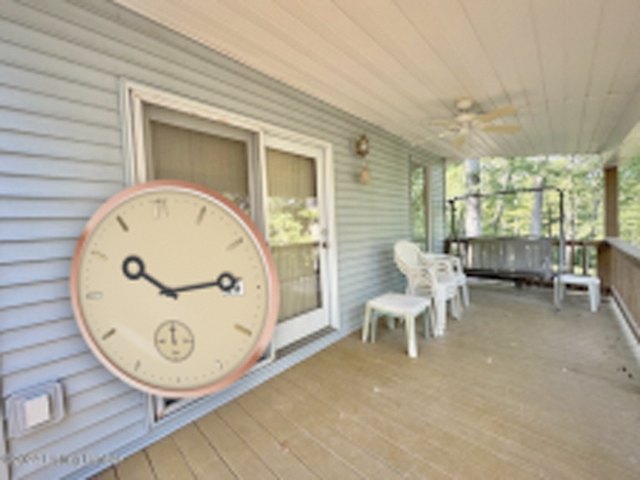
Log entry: 10,14
